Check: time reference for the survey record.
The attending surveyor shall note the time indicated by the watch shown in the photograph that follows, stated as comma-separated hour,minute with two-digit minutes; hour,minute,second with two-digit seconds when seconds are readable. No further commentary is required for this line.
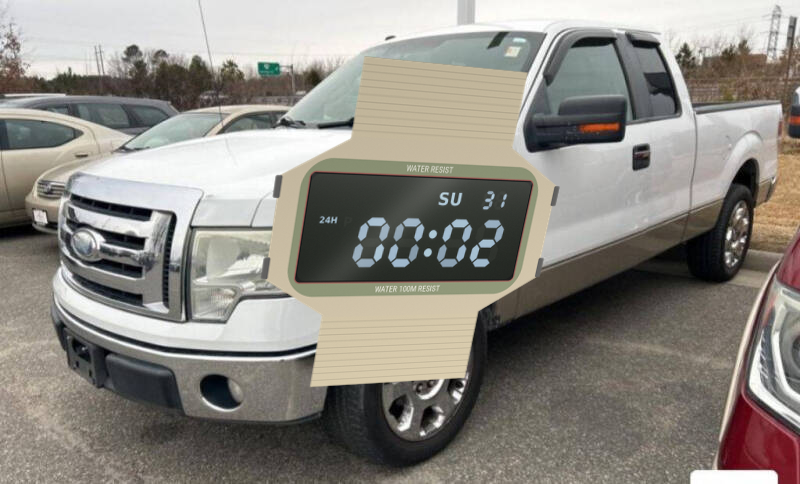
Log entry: 0,02
